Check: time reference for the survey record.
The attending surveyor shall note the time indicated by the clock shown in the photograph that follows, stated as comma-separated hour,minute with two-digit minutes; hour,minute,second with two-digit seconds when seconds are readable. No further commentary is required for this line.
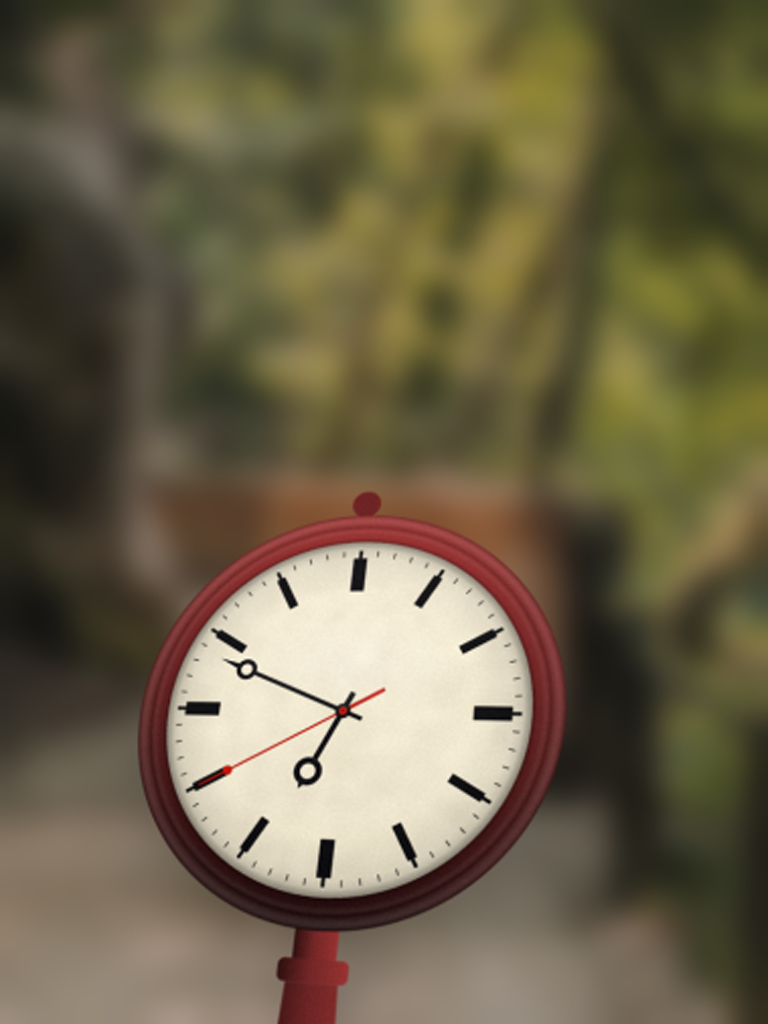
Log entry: 6,48,40
